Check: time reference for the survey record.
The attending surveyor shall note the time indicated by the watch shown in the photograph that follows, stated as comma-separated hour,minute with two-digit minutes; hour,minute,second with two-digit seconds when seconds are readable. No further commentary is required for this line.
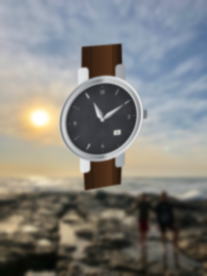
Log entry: 11,10
